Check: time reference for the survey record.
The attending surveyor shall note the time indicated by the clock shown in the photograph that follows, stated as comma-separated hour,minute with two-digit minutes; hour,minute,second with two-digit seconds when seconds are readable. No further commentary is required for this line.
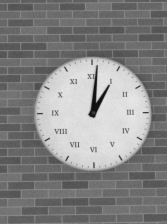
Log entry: 1,01
